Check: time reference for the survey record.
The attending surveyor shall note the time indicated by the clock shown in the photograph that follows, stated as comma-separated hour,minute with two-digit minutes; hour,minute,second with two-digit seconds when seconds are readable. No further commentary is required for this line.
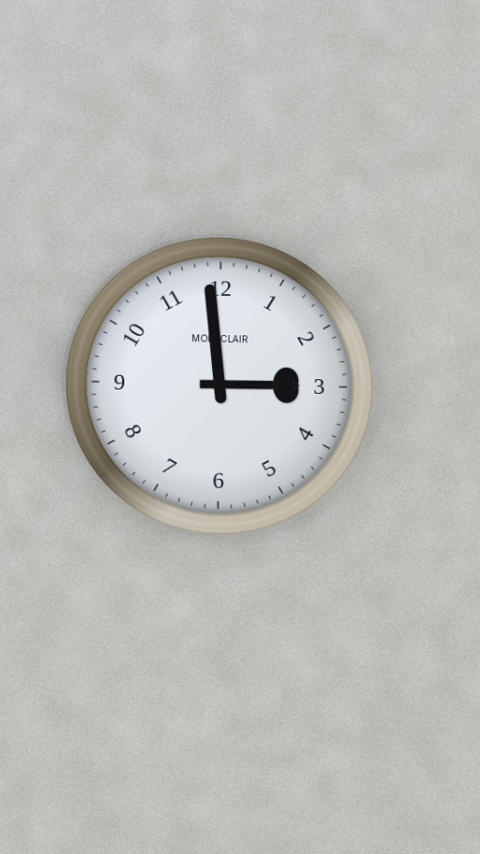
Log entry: 2,59
